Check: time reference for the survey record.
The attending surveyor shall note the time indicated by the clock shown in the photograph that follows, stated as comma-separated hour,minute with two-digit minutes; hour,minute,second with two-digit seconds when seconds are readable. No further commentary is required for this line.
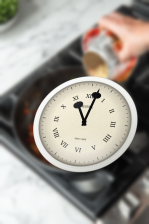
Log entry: 11,02
